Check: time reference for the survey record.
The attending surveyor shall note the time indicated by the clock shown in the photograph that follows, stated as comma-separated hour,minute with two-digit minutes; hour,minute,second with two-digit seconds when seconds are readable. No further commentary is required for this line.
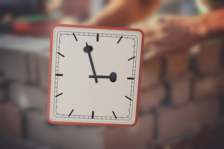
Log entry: 2,57
